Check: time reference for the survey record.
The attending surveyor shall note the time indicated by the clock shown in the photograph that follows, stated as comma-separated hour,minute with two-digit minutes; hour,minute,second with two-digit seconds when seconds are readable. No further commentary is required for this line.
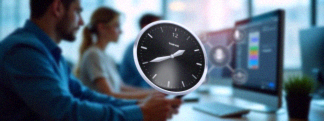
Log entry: 1,40
